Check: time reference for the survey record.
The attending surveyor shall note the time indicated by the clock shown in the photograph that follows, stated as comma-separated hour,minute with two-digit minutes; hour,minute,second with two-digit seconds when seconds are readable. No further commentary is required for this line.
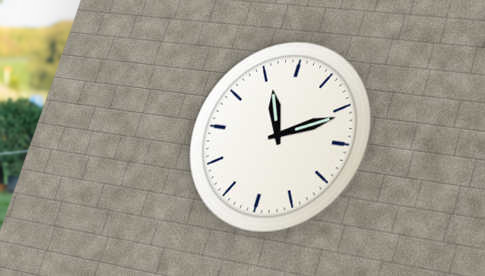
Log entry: 11,11
